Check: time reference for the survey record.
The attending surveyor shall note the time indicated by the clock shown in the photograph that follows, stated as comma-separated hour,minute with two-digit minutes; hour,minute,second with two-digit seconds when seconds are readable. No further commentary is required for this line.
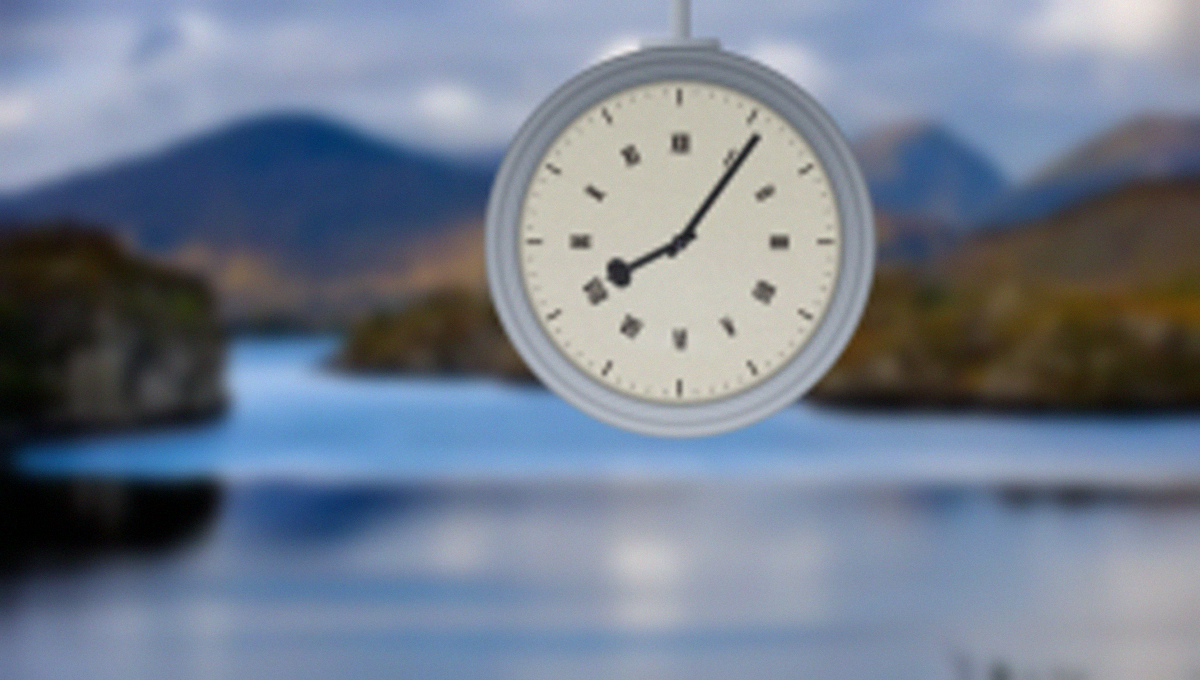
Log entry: 8,06
